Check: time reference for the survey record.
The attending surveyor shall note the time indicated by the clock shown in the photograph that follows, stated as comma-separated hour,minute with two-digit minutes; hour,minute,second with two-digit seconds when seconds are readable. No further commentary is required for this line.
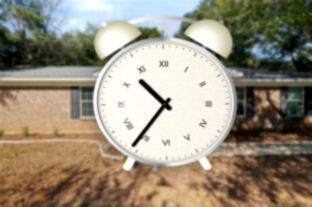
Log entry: 10,36
